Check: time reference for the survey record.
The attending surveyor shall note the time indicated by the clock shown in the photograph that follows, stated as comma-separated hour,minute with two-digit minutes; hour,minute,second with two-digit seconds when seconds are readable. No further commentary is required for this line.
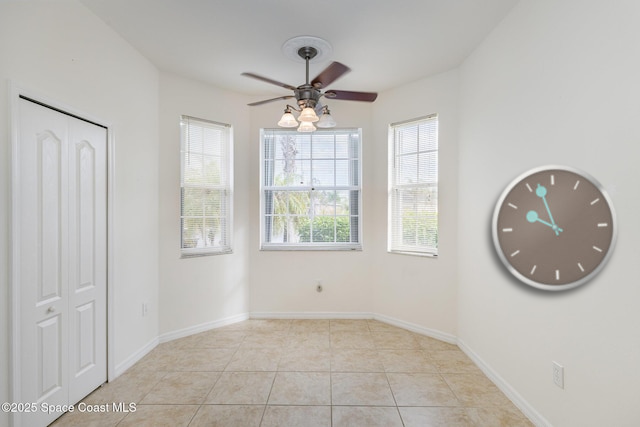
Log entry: 9,57
